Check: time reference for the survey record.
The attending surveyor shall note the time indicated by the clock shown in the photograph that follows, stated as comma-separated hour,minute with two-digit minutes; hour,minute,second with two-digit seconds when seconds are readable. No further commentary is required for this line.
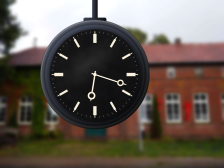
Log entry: 6,18
